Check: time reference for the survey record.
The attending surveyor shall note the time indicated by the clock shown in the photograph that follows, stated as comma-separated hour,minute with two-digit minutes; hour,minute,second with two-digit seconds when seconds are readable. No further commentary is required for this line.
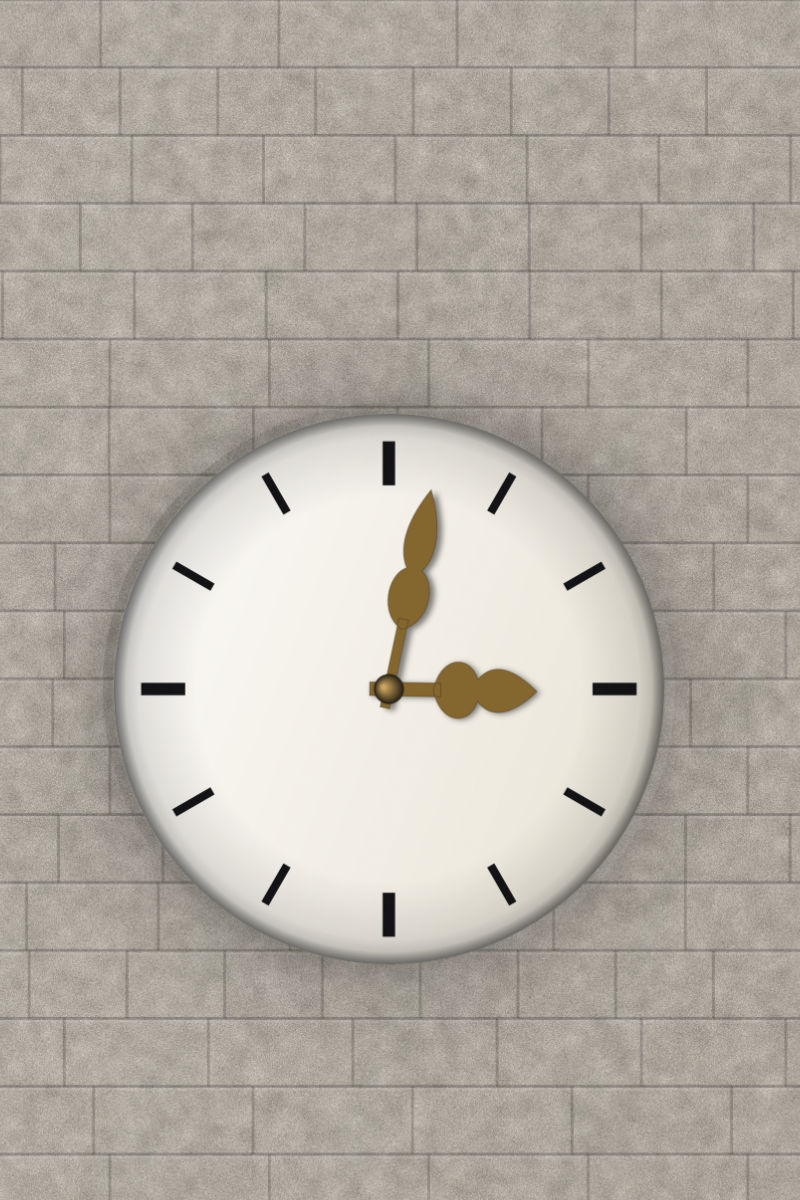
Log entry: 3,02
